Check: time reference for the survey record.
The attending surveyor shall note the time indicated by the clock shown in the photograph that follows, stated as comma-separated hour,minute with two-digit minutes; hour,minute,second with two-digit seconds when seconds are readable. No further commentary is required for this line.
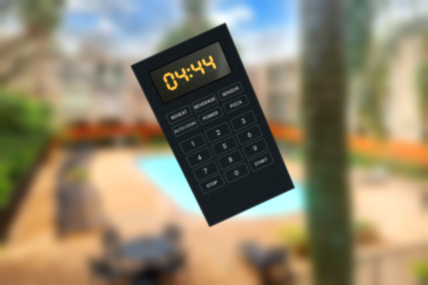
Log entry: 4,44
